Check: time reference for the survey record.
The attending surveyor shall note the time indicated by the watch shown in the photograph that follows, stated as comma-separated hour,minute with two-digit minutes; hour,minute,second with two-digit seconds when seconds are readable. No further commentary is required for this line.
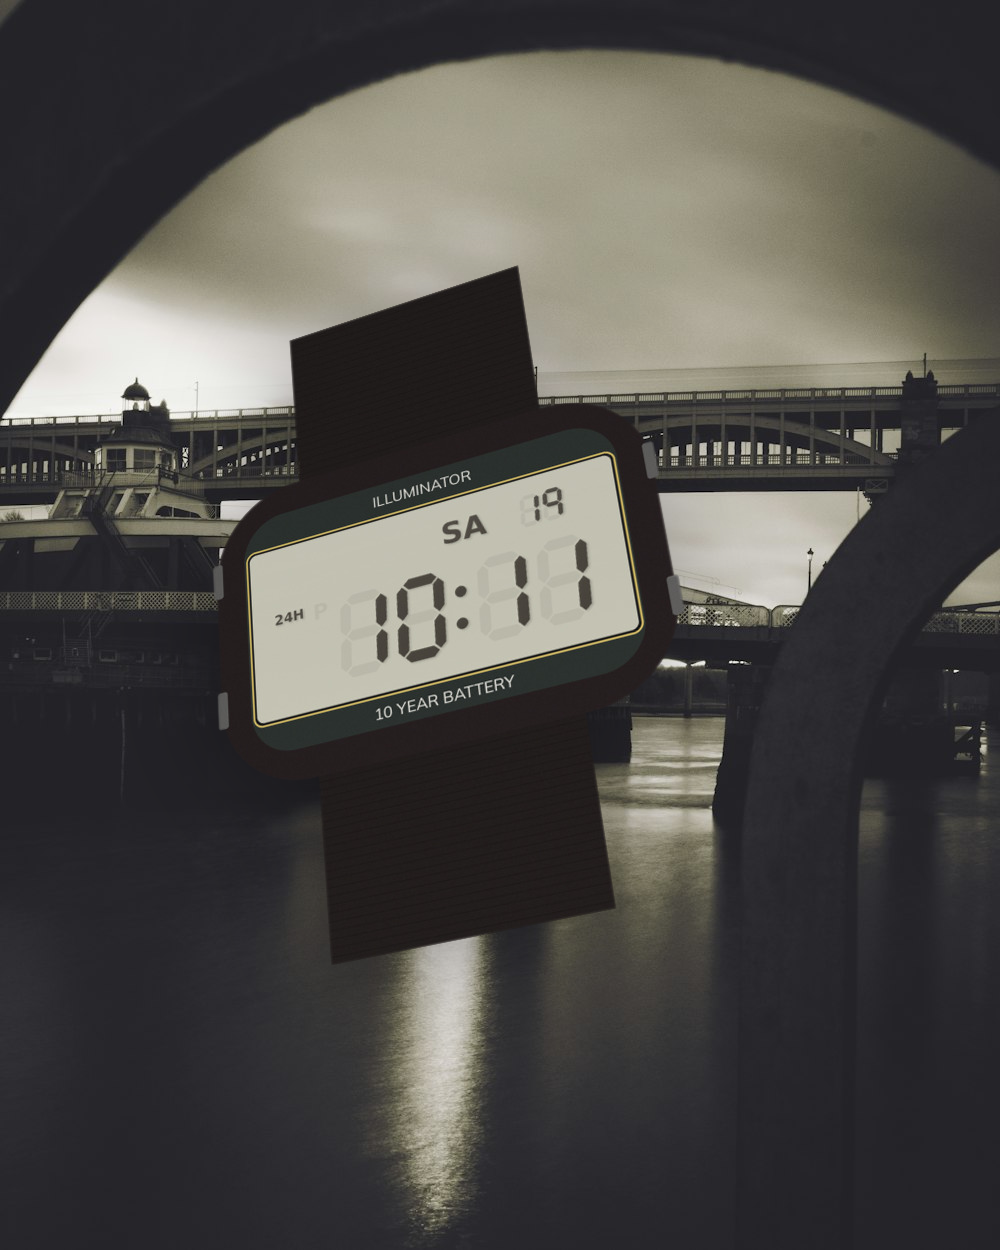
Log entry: 10,11
